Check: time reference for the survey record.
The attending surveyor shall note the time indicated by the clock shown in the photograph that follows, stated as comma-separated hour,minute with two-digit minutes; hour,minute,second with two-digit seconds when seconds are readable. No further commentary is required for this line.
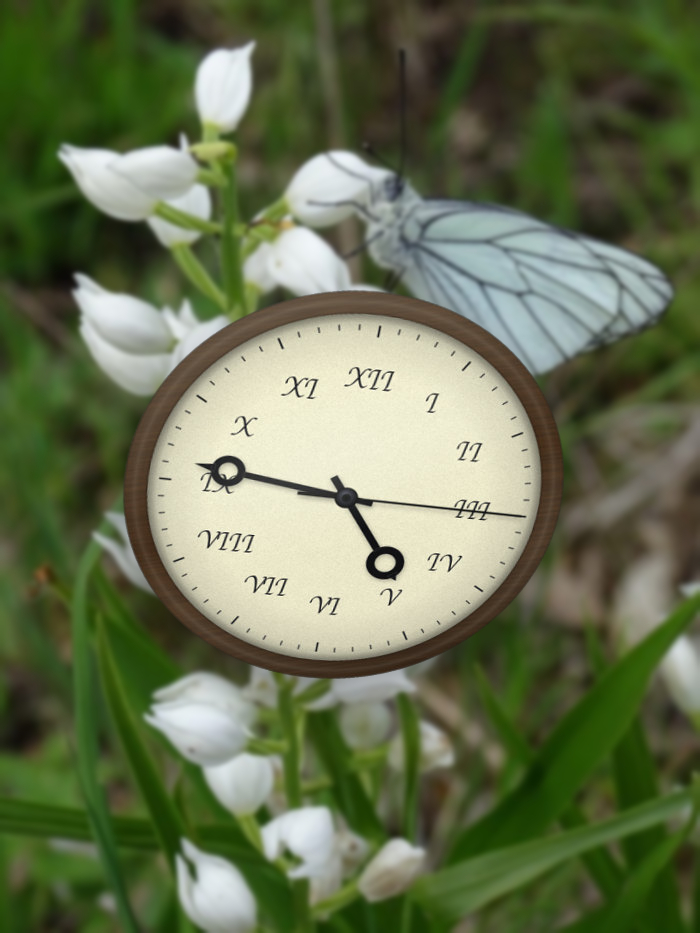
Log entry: 4,46,15
